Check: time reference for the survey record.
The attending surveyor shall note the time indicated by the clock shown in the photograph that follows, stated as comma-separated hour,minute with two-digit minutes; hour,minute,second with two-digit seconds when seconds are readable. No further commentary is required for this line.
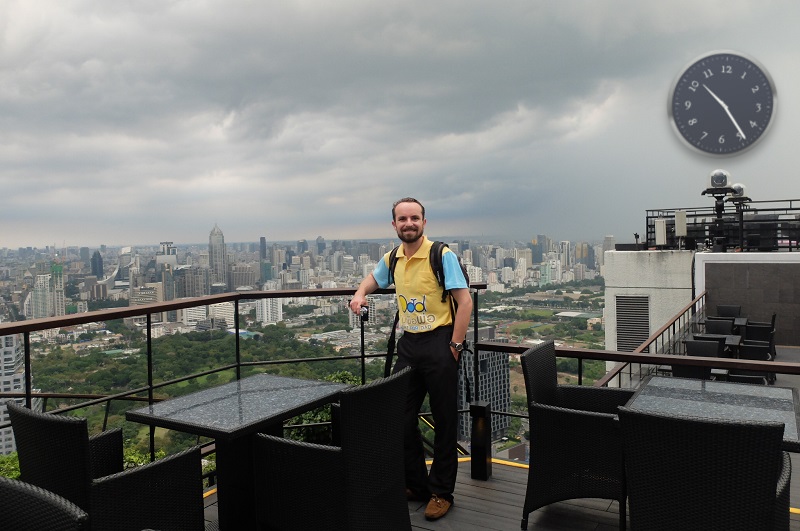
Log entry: 10,24
